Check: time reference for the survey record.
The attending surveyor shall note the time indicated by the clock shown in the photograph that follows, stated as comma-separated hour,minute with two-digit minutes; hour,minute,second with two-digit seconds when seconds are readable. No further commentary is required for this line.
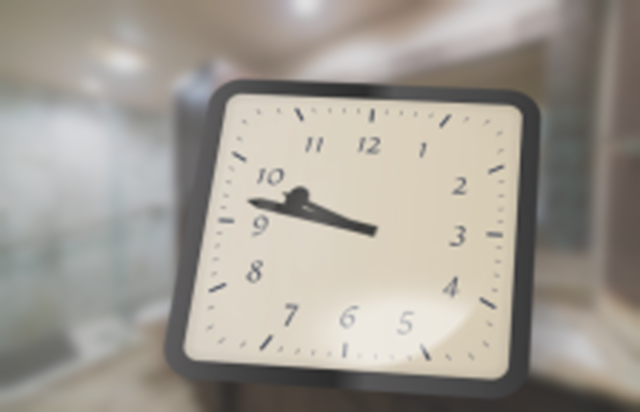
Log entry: 9,47
